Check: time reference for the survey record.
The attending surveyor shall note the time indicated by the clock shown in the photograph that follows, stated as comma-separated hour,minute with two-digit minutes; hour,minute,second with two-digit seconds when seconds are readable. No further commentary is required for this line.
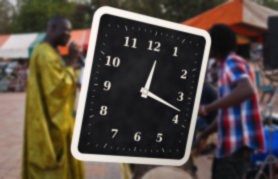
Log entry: 12,18
